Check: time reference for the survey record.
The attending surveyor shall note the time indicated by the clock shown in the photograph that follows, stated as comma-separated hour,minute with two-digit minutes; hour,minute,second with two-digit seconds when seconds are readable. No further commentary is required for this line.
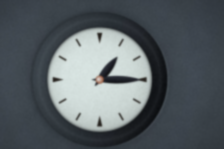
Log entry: 1,15
